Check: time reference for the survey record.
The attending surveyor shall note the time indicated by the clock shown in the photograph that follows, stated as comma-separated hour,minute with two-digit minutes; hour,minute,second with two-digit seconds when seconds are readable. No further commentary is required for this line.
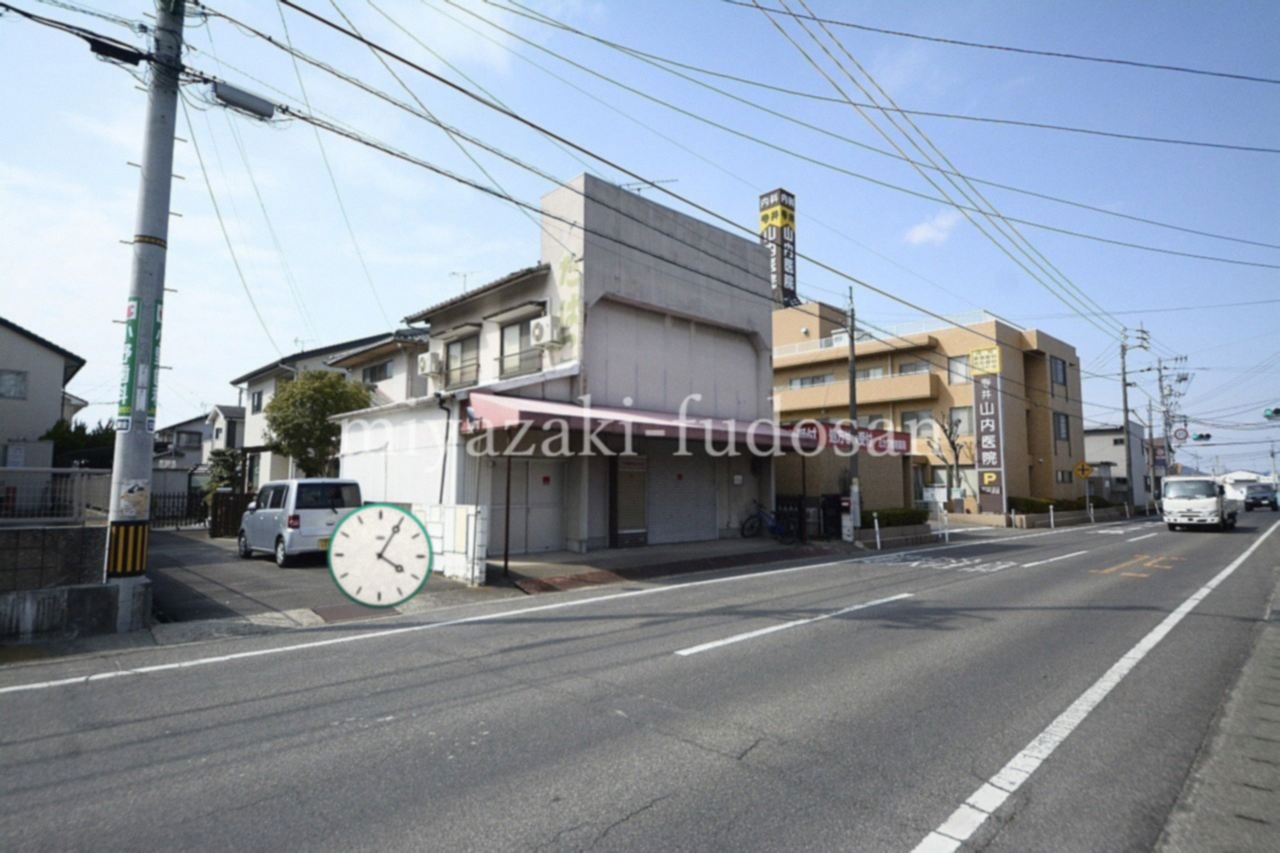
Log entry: 4,05
